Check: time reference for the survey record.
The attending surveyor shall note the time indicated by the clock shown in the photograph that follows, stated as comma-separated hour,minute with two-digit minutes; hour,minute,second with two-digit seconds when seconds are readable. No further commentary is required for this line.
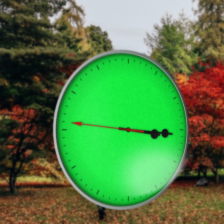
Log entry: 3,15,46
